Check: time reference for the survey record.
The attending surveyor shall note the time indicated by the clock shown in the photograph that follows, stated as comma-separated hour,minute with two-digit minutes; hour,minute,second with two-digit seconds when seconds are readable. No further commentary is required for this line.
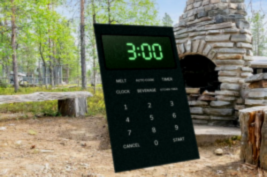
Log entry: 3,00
